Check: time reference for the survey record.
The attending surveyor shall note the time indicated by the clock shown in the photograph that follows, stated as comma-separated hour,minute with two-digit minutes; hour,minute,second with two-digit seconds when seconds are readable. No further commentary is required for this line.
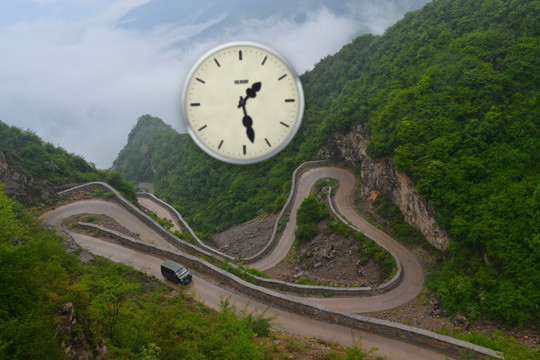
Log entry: 1,28
